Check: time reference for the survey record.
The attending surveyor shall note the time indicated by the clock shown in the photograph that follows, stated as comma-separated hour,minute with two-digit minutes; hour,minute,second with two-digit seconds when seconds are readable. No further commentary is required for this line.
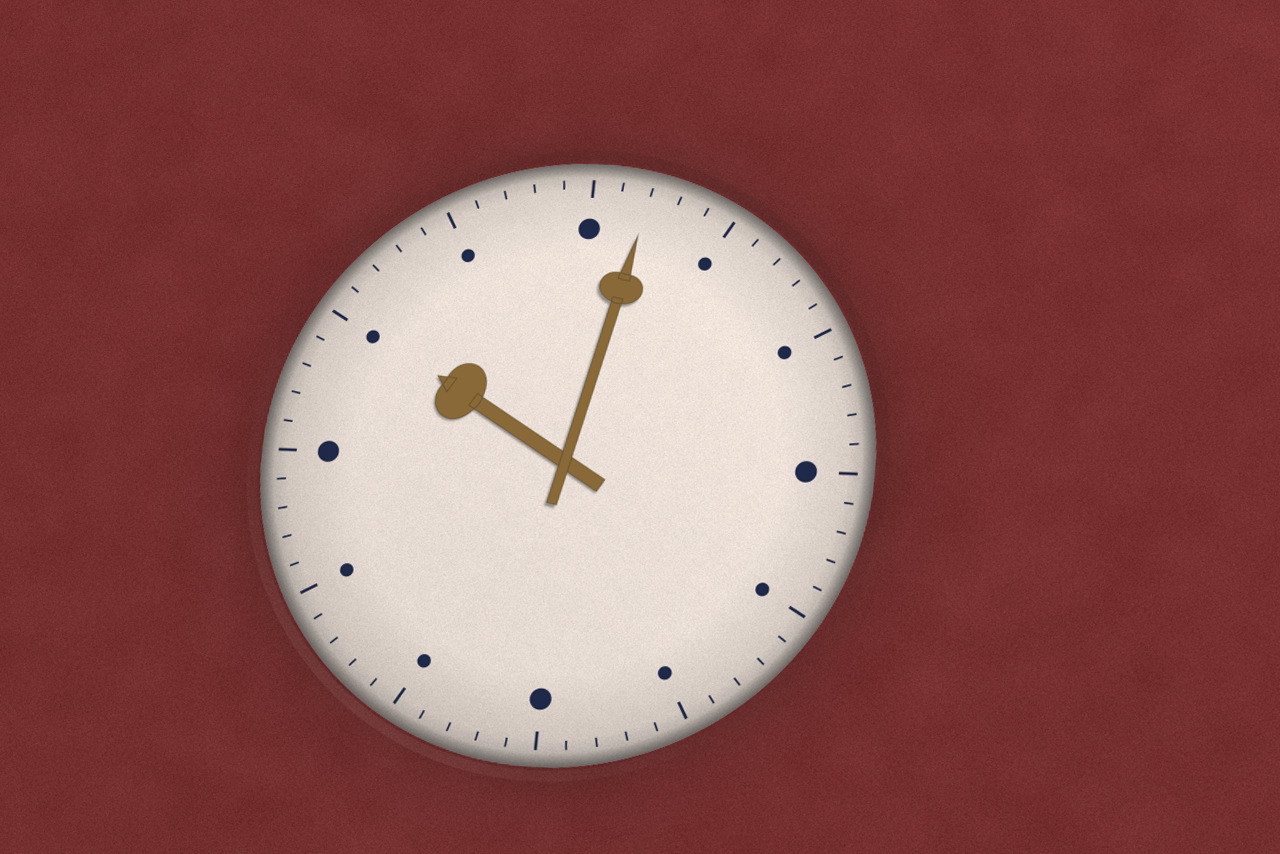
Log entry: 10,02
